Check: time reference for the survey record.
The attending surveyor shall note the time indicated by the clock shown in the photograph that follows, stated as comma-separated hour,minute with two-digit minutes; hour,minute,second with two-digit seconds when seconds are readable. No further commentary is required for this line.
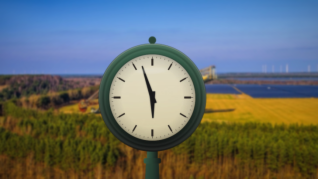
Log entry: 5,57
